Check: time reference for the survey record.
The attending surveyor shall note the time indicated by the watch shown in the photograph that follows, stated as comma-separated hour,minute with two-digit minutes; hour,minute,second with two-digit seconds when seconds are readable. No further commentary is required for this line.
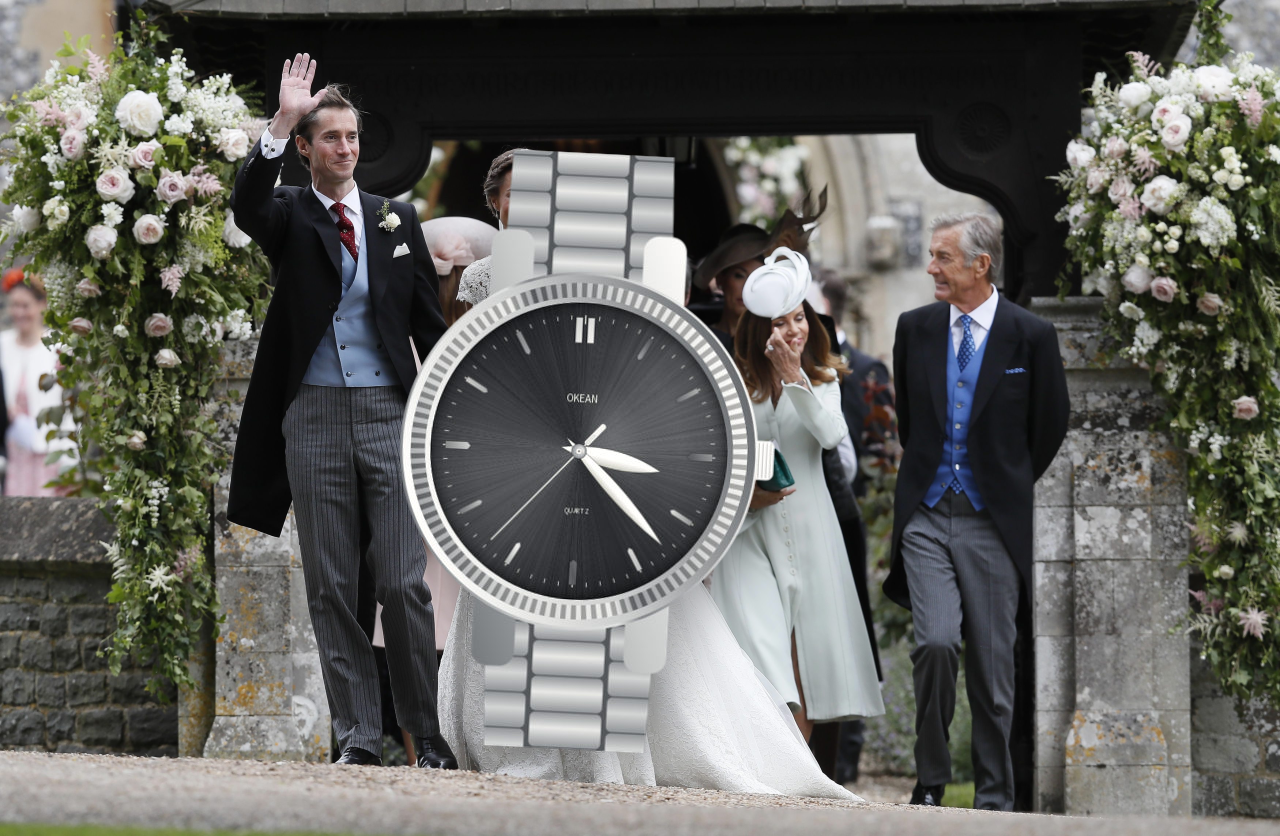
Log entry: 3,22,37
